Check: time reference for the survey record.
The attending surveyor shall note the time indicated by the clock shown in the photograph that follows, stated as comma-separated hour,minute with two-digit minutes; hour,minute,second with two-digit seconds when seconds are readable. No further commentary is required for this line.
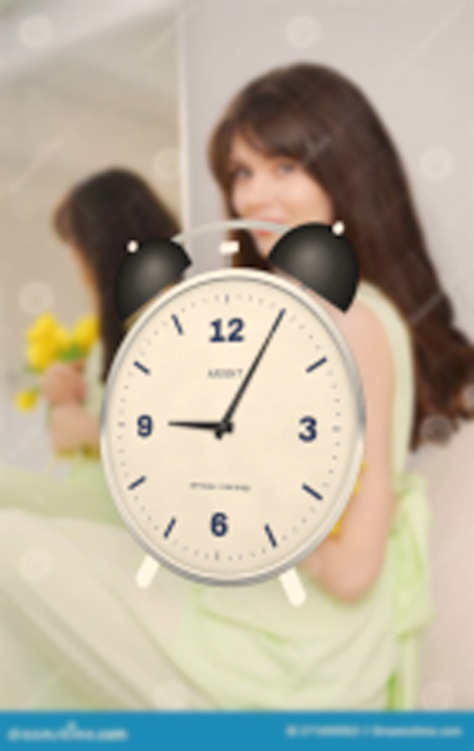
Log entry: 9,05
